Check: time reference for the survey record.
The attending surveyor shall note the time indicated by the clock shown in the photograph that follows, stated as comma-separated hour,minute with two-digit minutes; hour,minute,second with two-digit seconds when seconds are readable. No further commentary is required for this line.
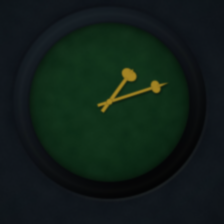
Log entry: 1,12
